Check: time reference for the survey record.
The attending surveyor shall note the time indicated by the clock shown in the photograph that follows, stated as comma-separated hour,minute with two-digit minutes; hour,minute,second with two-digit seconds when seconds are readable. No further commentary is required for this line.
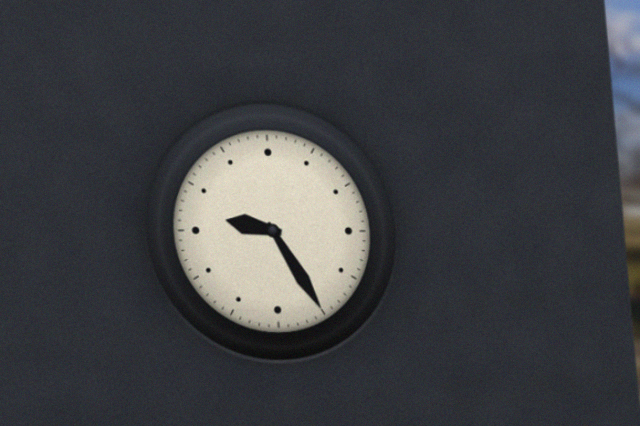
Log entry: 9,25
